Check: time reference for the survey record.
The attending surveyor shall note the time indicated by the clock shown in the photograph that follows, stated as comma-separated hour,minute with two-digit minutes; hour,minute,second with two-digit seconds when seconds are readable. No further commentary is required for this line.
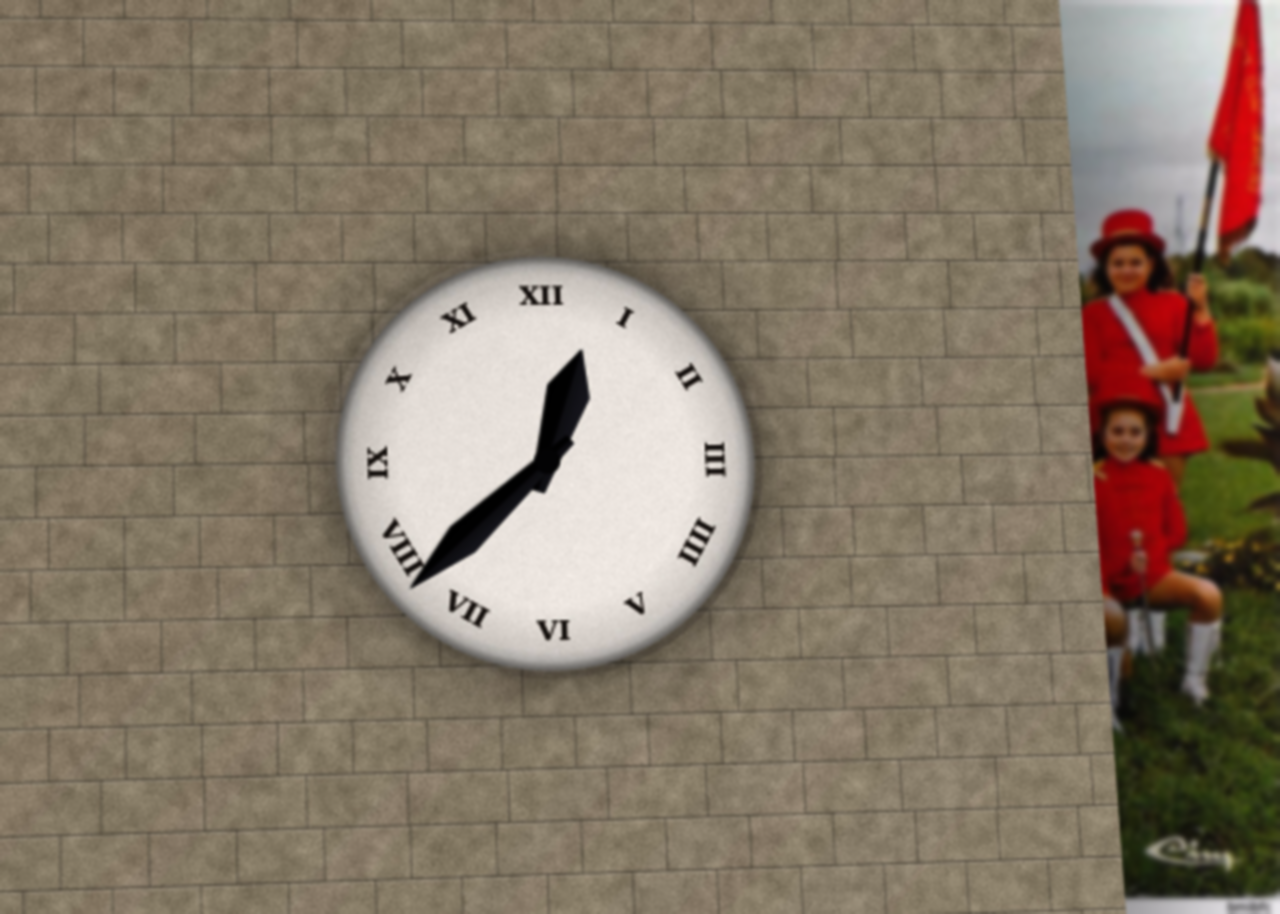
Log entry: 12,38
